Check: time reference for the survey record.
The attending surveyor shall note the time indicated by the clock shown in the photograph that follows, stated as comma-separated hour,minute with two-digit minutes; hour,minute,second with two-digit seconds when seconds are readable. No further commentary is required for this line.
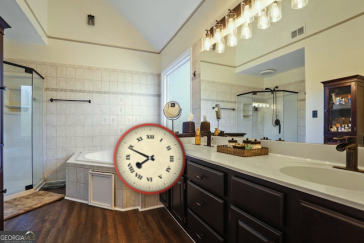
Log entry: 7,49
